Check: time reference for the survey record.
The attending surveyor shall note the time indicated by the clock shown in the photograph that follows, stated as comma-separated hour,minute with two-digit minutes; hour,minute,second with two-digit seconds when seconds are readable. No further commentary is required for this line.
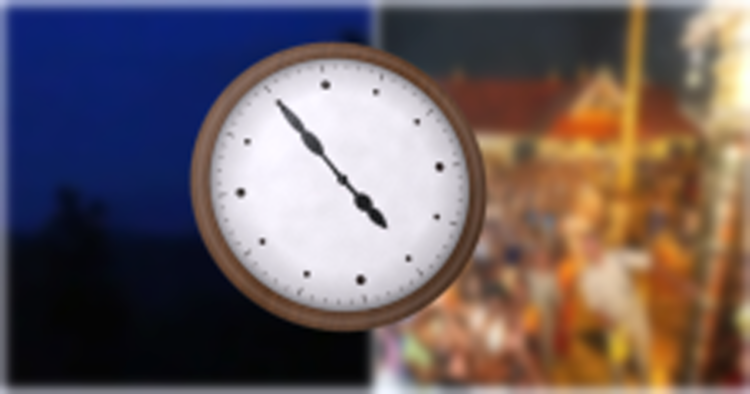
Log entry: 4,55
